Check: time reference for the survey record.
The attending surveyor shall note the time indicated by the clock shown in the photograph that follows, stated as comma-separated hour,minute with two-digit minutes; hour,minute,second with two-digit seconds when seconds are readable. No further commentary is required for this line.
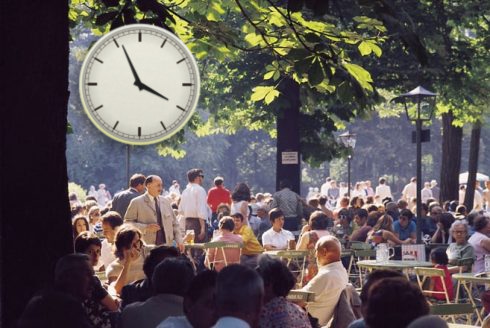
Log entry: 3,56
